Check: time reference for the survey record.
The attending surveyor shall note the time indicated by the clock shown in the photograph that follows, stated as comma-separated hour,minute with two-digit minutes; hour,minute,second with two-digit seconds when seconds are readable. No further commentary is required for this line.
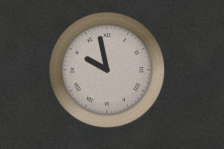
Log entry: 9,58
